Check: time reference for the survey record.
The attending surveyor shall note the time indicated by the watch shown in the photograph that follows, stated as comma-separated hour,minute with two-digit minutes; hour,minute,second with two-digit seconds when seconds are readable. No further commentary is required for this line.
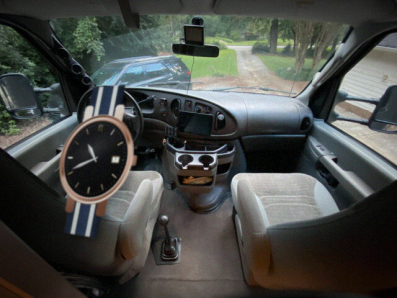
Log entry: 10,41
